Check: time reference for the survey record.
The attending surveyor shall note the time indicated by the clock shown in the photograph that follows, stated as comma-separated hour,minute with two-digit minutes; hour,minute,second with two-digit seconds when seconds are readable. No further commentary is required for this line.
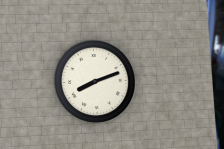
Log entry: 8,12
